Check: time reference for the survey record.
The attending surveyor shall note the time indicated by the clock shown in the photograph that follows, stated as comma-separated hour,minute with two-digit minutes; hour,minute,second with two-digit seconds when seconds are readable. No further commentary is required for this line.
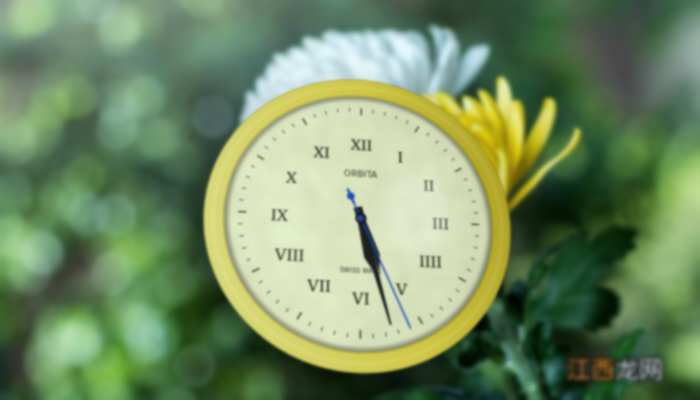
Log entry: 5,27,26
